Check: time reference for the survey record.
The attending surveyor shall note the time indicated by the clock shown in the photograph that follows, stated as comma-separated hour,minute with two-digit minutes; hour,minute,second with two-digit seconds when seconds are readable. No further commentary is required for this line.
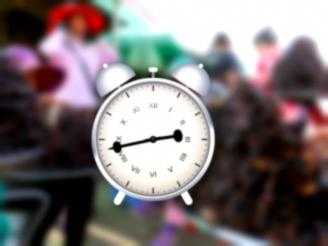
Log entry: 2,43
